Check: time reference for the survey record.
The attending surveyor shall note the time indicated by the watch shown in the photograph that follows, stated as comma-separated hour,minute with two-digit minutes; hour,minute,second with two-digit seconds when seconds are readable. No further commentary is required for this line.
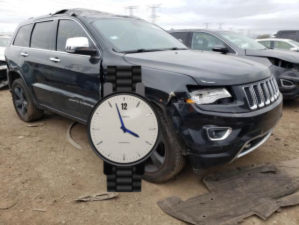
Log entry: 3,57
